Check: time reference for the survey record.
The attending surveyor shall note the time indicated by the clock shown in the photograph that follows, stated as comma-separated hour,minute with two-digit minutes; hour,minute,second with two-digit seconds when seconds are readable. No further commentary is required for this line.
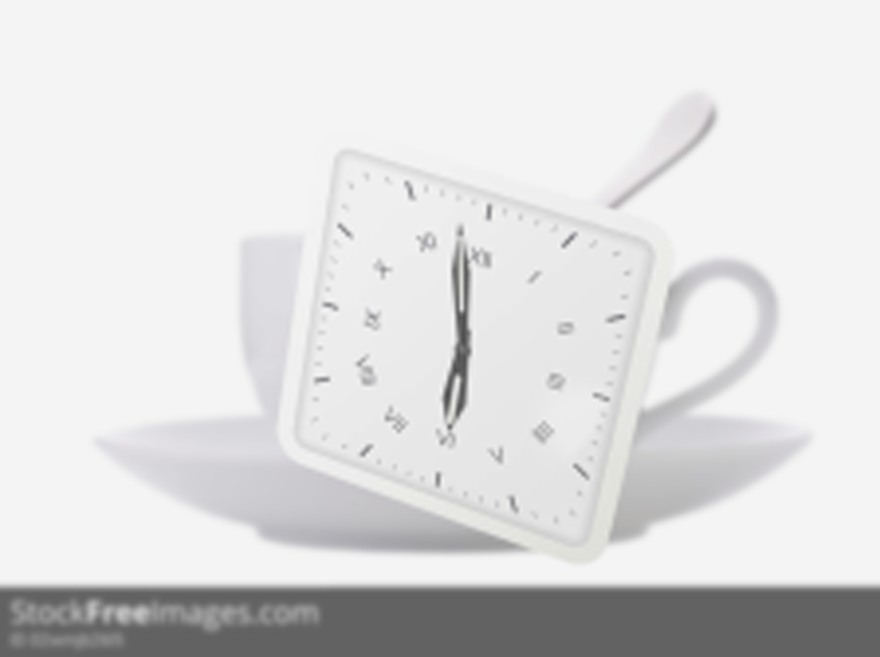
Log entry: 5,58
